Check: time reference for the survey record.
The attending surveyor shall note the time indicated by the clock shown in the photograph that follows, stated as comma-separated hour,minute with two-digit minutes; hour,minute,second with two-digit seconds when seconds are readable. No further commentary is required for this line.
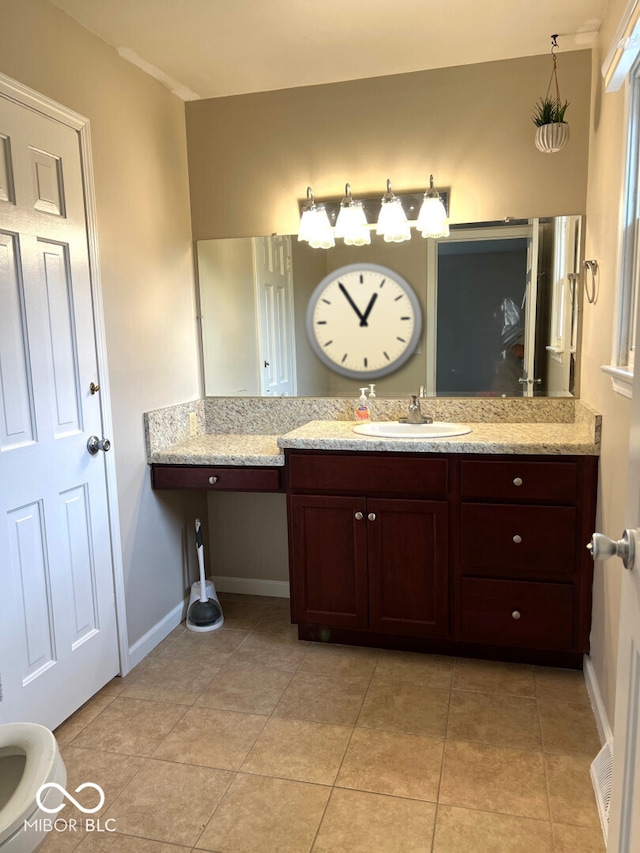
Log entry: 12,55
